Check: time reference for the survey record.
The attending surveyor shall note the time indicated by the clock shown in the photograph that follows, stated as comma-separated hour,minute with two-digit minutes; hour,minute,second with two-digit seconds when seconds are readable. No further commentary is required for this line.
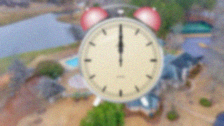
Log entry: 12,00
